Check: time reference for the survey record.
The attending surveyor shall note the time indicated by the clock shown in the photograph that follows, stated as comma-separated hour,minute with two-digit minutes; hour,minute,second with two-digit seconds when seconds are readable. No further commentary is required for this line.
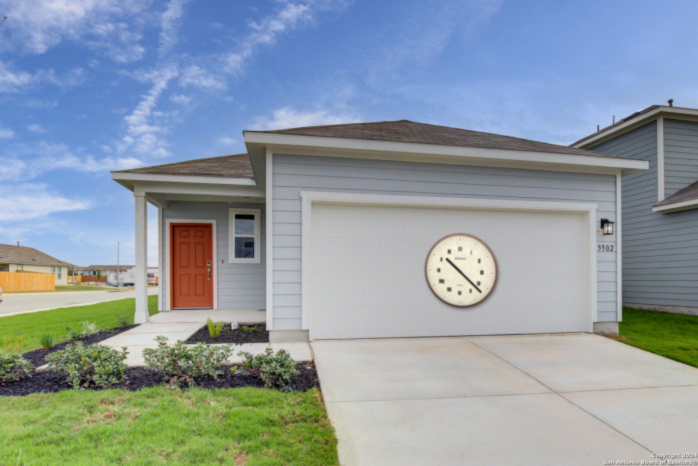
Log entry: 10,22
